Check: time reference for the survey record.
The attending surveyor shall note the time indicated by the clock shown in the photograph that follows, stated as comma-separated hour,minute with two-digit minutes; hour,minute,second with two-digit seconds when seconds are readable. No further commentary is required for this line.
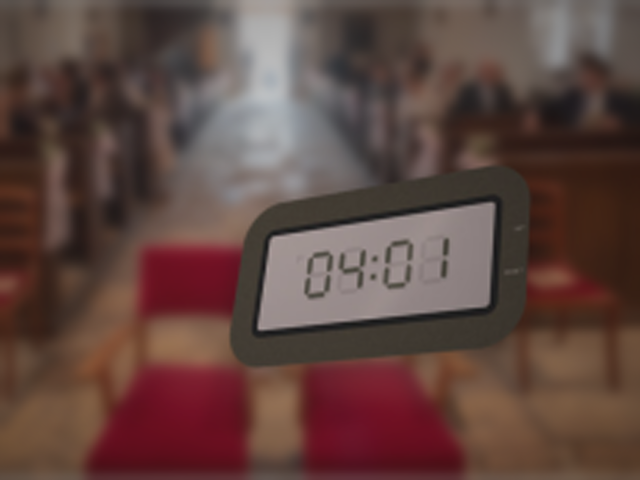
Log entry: 4,01
